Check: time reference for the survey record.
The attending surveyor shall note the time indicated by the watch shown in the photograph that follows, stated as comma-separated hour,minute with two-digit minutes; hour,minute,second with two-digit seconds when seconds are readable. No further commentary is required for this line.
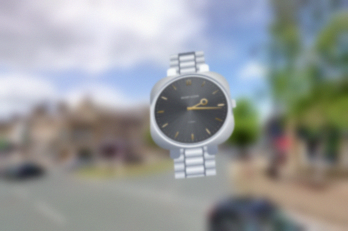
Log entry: 2,16
